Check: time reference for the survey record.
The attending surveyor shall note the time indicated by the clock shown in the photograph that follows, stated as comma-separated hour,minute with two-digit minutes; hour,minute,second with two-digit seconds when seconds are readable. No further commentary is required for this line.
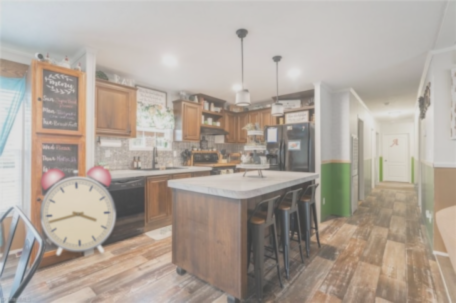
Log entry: 3,43
